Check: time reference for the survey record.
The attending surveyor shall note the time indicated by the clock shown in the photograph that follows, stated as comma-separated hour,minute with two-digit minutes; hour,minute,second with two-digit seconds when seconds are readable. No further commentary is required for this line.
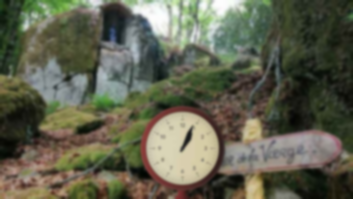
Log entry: 1,04
